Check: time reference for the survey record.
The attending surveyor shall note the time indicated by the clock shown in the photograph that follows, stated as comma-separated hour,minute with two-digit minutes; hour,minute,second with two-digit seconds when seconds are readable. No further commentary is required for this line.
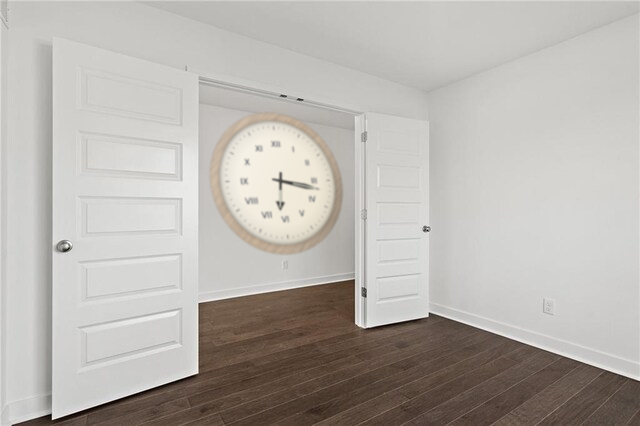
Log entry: 6,17
